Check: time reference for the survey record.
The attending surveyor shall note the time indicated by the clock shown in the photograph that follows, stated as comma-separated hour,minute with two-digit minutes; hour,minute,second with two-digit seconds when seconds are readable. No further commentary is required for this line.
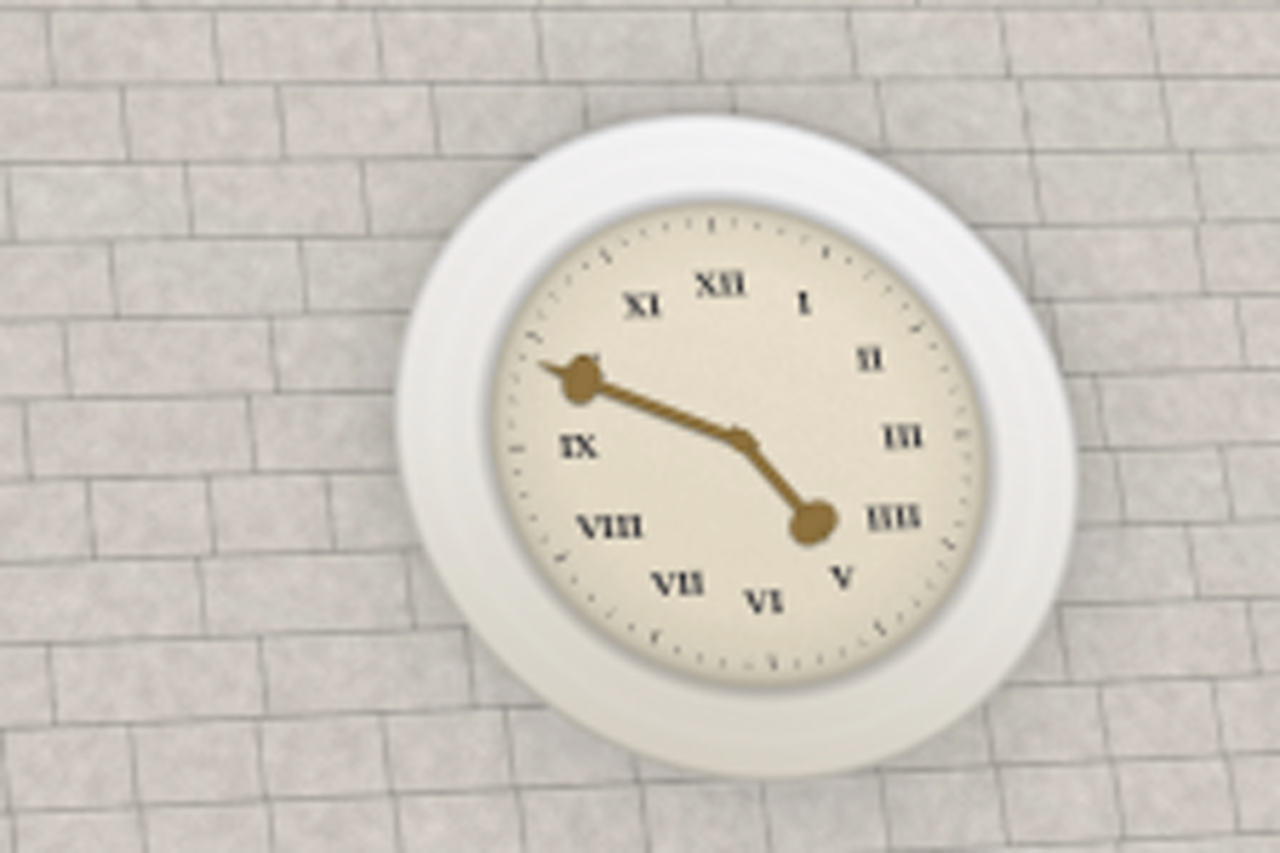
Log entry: 4,49
